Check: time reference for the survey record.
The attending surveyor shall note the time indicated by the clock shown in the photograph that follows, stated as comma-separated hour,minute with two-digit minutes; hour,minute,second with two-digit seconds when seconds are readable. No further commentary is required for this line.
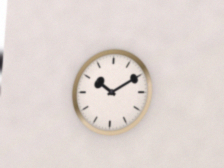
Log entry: 10,10
